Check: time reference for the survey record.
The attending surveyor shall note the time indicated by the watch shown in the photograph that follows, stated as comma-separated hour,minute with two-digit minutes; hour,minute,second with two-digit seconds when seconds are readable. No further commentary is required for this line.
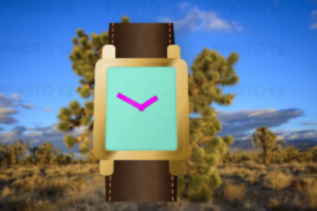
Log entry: 1,50
